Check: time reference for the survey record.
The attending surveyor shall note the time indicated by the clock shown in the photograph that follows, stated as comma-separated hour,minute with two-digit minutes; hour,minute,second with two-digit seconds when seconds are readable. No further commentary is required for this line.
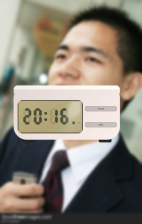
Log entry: 20,16
